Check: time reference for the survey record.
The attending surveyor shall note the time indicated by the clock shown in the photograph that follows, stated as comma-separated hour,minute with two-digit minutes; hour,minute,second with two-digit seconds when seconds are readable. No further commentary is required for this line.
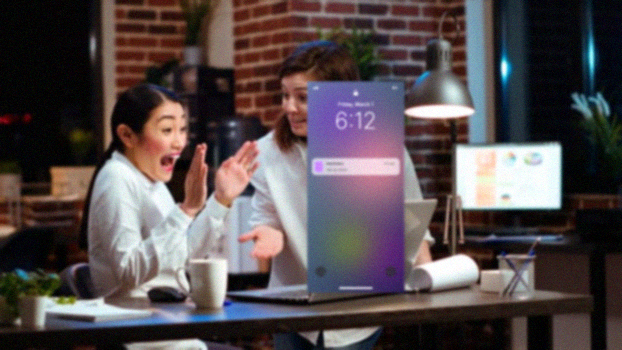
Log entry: 6,12
